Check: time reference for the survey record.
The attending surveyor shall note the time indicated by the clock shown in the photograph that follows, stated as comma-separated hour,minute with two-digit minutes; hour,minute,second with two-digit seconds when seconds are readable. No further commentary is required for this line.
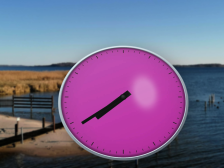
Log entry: 7,39
